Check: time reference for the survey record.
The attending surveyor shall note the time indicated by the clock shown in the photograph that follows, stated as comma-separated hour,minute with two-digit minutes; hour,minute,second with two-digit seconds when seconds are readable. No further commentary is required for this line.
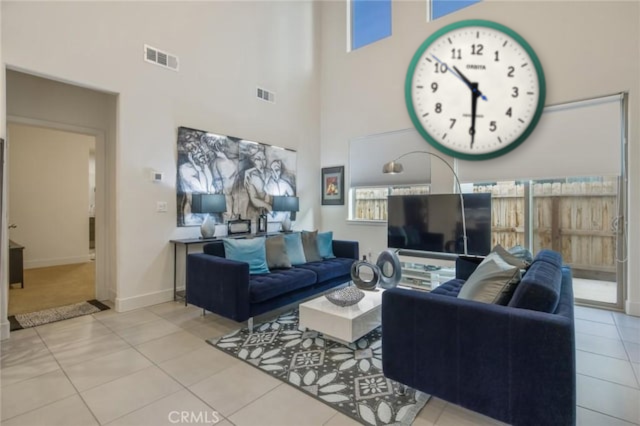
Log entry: 10,29,51
